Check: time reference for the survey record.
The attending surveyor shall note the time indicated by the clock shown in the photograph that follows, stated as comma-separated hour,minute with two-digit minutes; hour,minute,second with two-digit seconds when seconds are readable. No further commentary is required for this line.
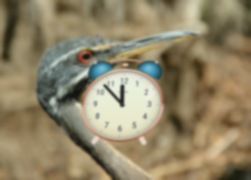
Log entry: 11,53
